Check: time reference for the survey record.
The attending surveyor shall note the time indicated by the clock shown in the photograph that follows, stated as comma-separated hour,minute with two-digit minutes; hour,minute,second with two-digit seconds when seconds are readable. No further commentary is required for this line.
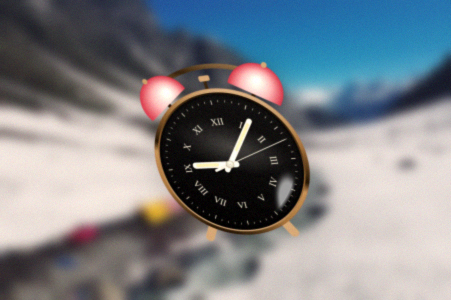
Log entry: 9,06,12
